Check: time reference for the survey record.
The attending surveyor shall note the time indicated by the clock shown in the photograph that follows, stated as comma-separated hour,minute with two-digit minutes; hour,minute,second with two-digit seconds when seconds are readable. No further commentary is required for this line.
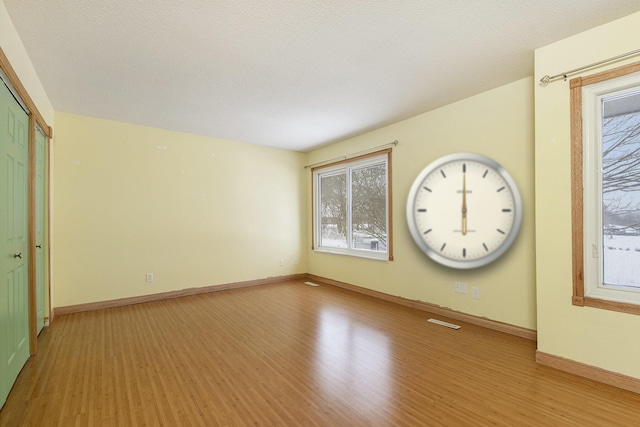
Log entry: 6,00
